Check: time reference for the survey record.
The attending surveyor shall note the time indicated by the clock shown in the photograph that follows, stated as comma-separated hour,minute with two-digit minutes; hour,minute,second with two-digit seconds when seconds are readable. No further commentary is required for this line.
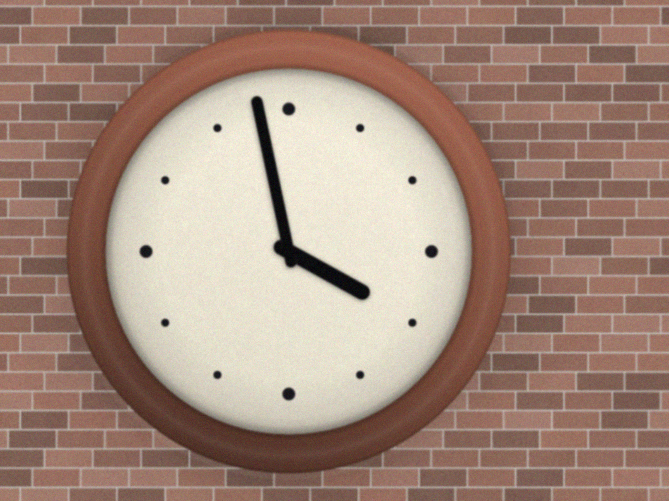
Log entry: 3,58
